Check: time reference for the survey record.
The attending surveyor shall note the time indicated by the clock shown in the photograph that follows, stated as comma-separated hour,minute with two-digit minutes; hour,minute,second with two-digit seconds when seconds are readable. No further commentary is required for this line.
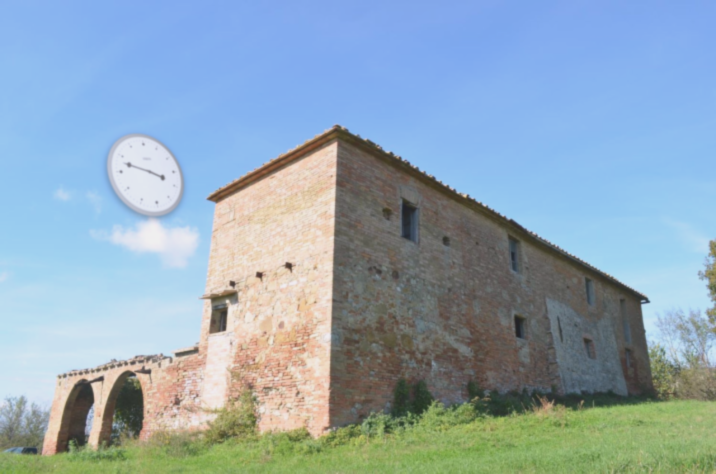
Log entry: 3,48
